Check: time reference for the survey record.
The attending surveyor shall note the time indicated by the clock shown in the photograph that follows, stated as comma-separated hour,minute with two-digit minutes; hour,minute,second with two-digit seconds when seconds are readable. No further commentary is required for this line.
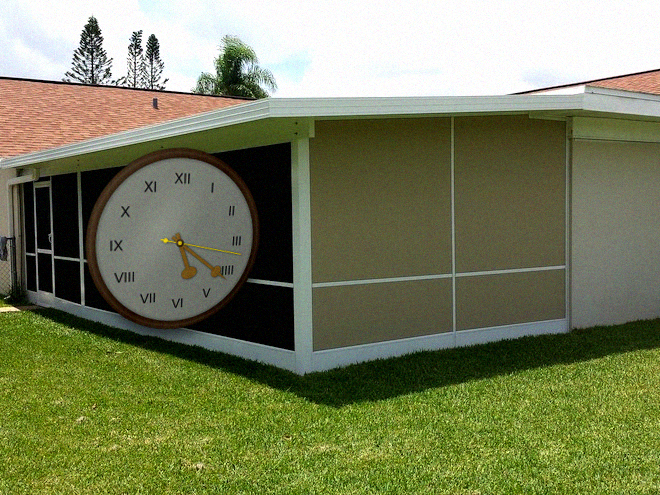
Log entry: 5,21,17
